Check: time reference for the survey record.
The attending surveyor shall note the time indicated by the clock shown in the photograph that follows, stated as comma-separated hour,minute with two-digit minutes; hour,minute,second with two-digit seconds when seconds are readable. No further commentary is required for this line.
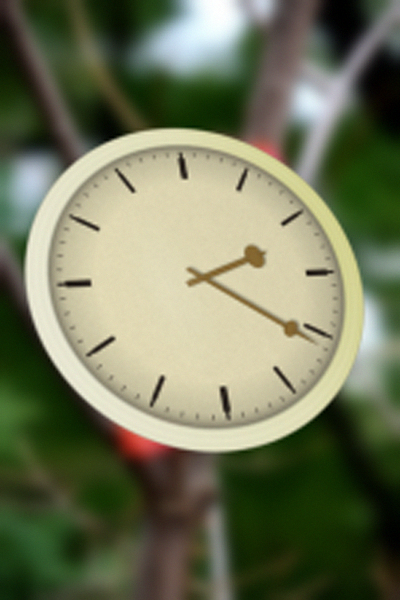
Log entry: 2,21
